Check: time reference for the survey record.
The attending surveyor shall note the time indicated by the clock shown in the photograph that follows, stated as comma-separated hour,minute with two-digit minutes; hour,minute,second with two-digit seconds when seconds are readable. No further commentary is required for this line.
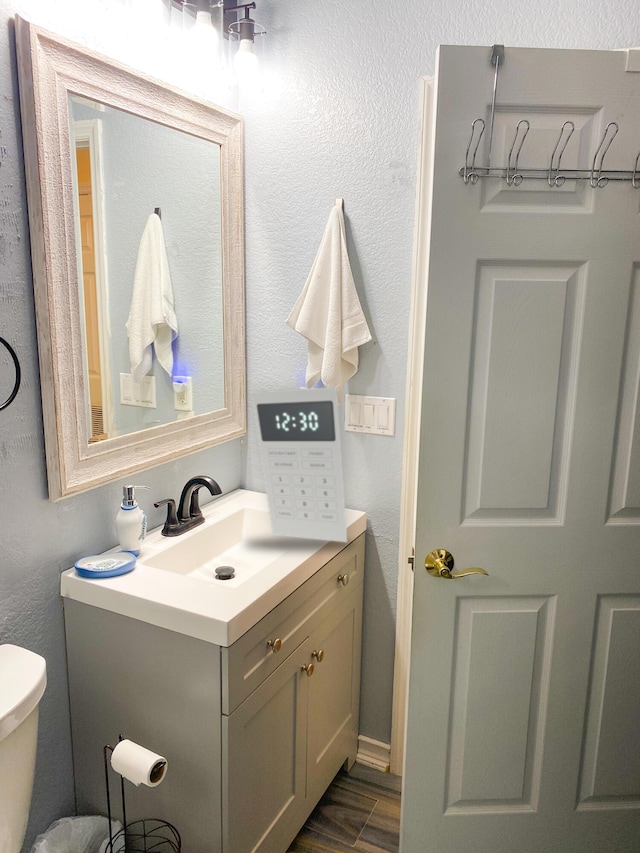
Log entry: 12,30
